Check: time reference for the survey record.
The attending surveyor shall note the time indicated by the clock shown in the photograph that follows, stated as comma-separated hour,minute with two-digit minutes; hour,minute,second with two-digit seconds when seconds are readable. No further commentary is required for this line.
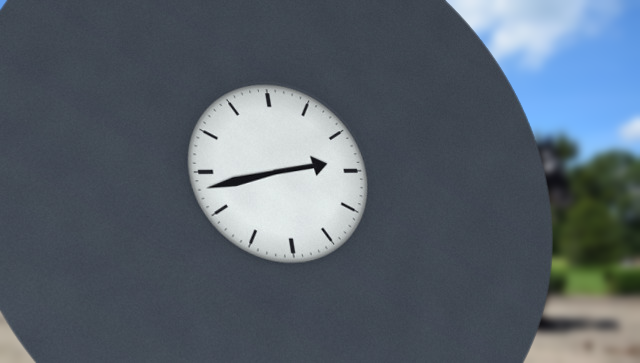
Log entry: 2,43
